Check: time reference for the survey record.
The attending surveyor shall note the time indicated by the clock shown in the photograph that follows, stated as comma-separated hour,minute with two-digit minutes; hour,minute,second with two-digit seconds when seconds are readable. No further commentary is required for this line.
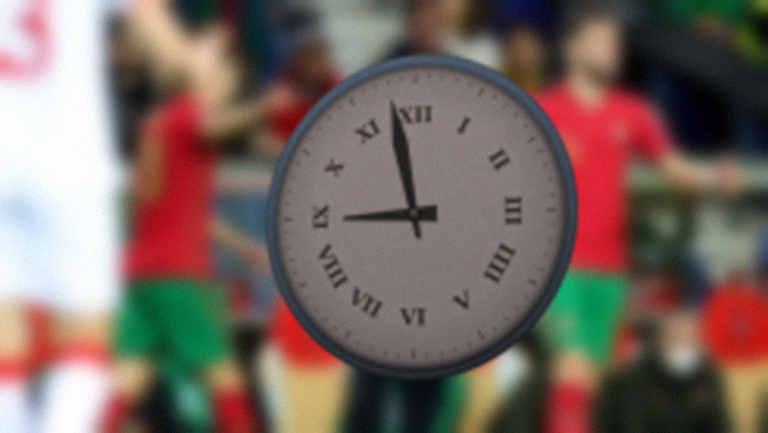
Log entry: 8,58
